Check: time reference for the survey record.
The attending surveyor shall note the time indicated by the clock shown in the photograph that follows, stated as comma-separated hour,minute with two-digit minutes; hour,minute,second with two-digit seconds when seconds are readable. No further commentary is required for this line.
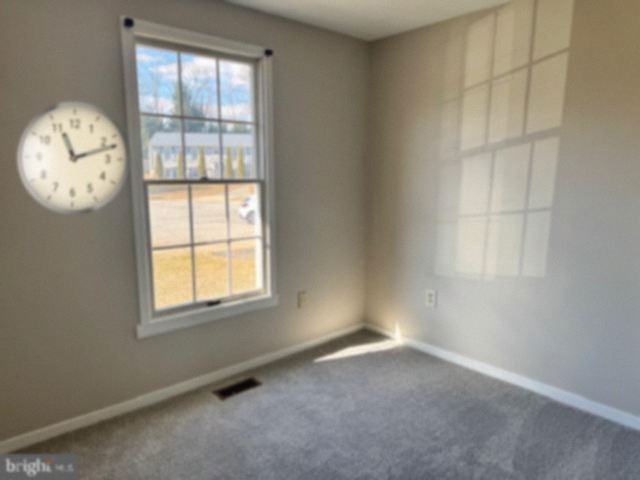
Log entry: 11,12
